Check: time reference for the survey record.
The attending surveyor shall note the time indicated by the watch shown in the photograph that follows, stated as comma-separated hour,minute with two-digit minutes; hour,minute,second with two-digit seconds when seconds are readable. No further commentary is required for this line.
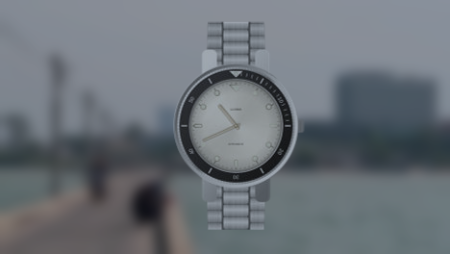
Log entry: 10,41
